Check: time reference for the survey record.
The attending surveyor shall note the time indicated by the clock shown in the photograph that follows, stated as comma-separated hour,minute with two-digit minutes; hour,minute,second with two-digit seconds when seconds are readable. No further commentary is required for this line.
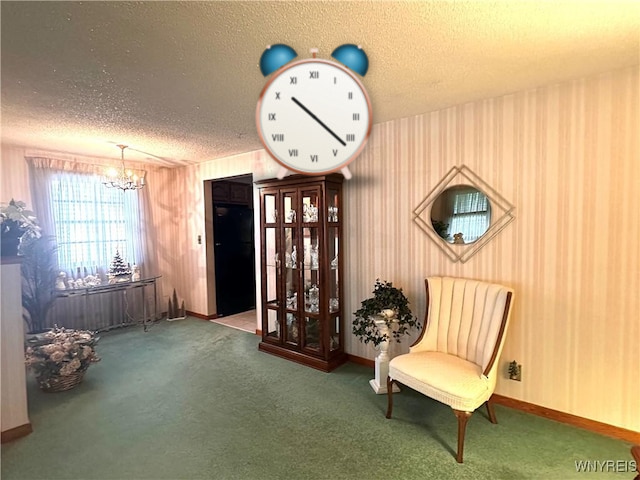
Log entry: 10,22
